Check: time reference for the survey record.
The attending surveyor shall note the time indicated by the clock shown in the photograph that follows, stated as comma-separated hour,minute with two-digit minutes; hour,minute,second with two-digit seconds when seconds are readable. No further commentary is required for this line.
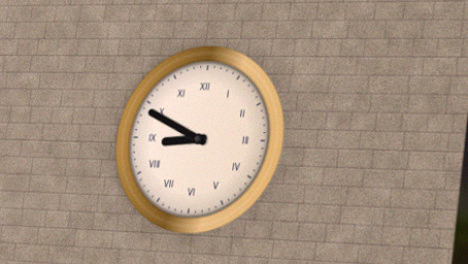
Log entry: 8,49
